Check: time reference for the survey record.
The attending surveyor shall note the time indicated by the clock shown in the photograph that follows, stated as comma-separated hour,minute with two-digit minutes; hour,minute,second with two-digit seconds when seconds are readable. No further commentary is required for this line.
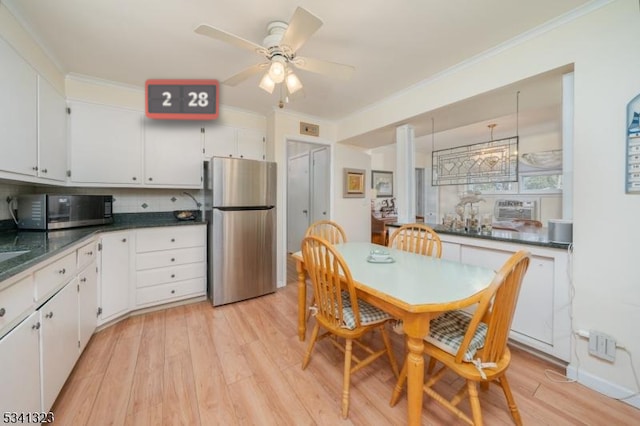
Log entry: 2,28
